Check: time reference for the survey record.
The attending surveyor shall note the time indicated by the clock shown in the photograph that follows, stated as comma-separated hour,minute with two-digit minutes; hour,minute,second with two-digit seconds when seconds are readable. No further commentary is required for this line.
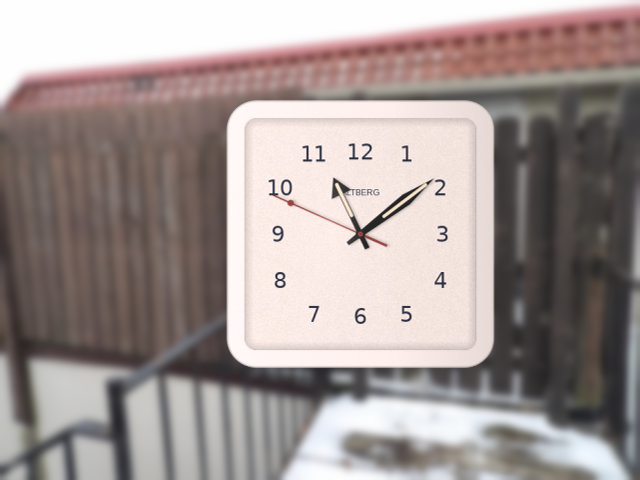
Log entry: 11,08,49
